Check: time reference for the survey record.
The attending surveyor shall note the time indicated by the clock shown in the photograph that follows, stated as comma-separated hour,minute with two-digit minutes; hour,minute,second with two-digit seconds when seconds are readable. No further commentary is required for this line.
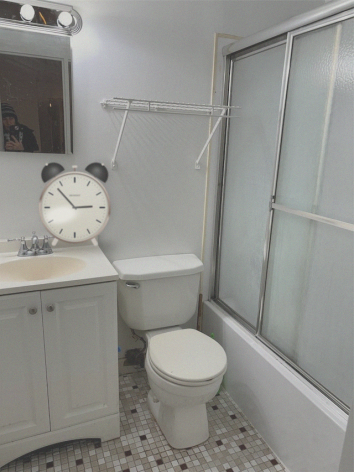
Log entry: 2,53
